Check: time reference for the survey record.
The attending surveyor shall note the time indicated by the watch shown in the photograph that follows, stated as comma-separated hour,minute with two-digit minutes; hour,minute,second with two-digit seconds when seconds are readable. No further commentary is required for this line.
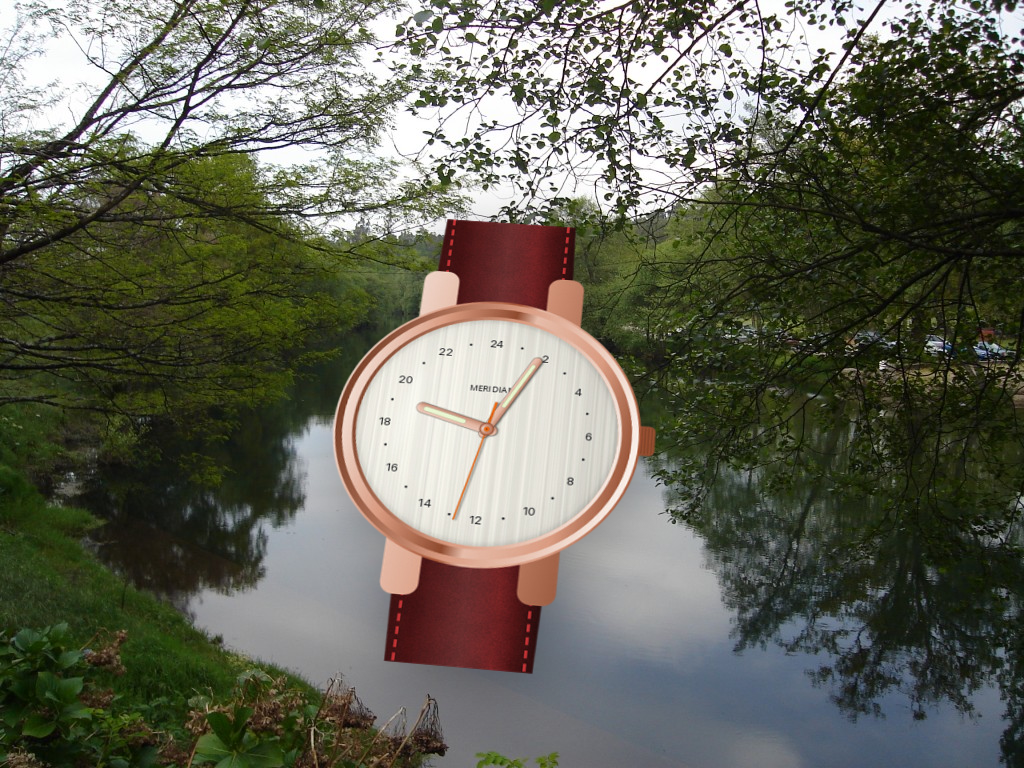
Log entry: 19,04,32
